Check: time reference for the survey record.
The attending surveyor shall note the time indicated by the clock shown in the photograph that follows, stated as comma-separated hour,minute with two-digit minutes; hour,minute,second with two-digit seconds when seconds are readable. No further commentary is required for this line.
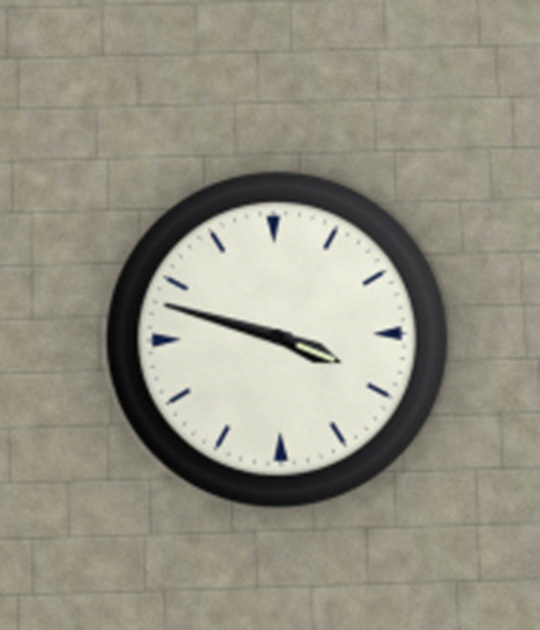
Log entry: 3,48
